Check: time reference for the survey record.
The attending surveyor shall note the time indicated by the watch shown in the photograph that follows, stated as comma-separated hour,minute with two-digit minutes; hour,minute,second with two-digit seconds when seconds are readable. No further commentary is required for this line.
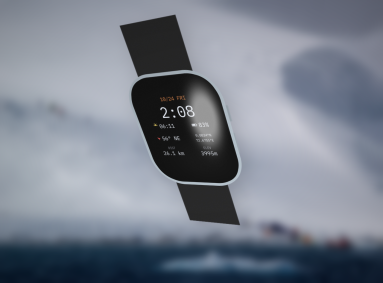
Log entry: 2,08
